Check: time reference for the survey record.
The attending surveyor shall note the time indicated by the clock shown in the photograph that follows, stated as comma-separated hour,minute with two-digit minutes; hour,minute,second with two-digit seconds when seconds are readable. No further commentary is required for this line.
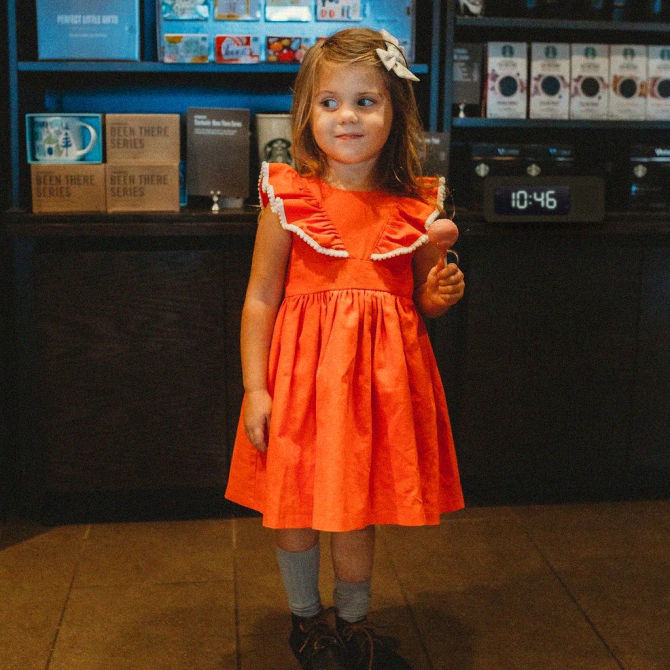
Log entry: 10,46
